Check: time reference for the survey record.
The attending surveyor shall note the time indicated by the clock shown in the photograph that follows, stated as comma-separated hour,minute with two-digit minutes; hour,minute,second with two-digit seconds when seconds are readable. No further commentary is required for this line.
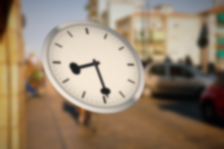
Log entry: 8,29
